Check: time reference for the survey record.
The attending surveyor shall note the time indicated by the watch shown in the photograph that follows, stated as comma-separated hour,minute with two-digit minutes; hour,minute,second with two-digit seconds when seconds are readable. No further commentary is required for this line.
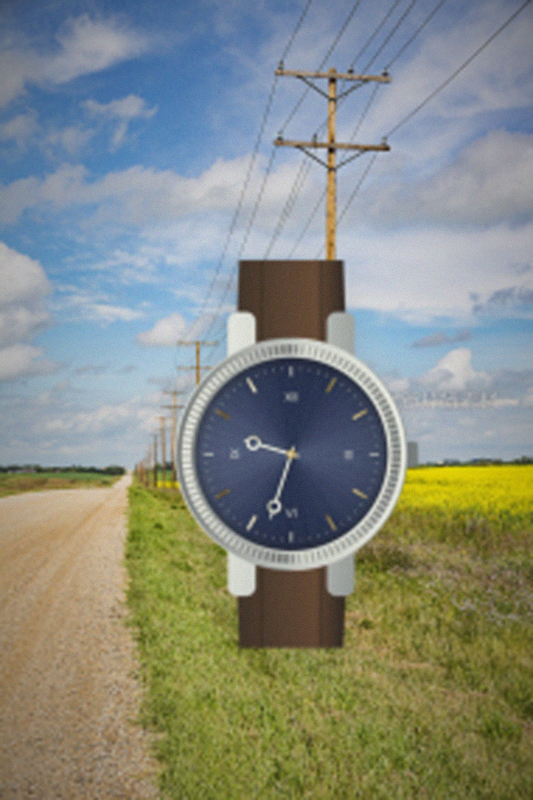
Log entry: 9,33
